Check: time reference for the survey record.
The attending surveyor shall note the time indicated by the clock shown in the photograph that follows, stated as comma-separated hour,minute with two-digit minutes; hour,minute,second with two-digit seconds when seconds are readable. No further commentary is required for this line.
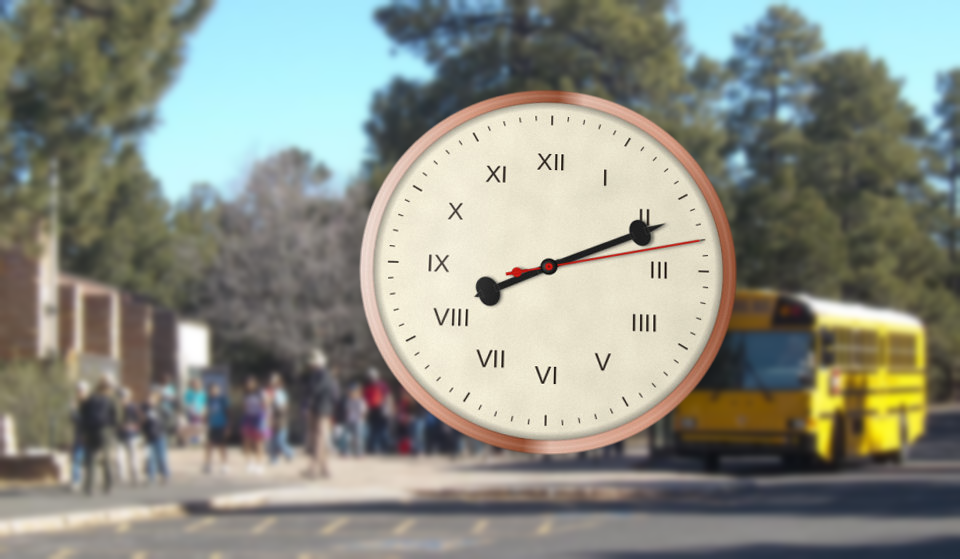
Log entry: 8,11,13
